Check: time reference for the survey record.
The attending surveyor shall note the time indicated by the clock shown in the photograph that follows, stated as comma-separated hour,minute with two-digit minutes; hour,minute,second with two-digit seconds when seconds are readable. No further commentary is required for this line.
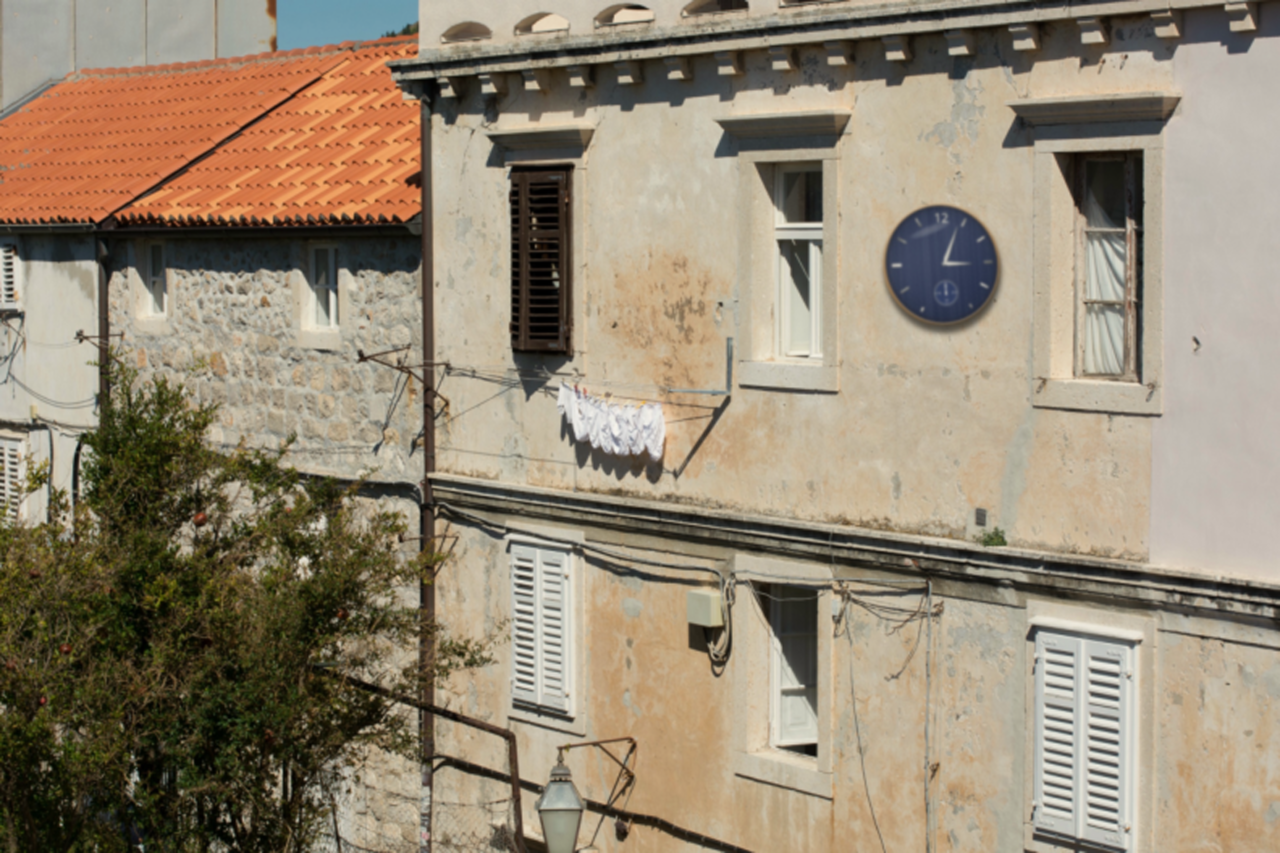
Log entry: 3,04
